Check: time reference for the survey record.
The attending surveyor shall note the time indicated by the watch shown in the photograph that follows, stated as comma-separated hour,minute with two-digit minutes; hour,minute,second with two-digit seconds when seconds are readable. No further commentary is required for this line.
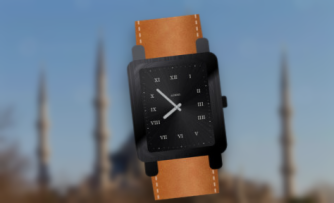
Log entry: 7,53
